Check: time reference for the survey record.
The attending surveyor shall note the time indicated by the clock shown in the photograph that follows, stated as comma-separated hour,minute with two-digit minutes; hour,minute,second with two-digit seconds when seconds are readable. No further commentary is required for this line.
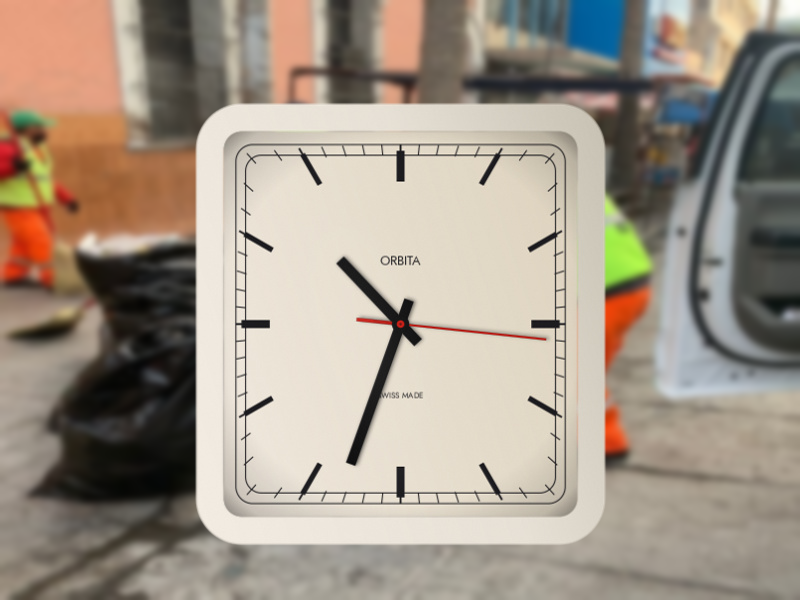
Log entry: 10,33,16
